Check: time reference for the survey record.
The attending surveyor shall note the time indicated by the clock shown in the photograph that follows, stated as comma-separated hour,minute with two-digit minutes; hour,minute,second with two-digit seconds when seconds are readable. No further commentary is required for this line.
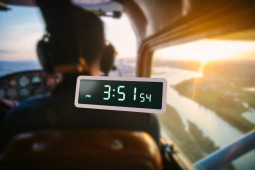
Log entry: 3,51,54
